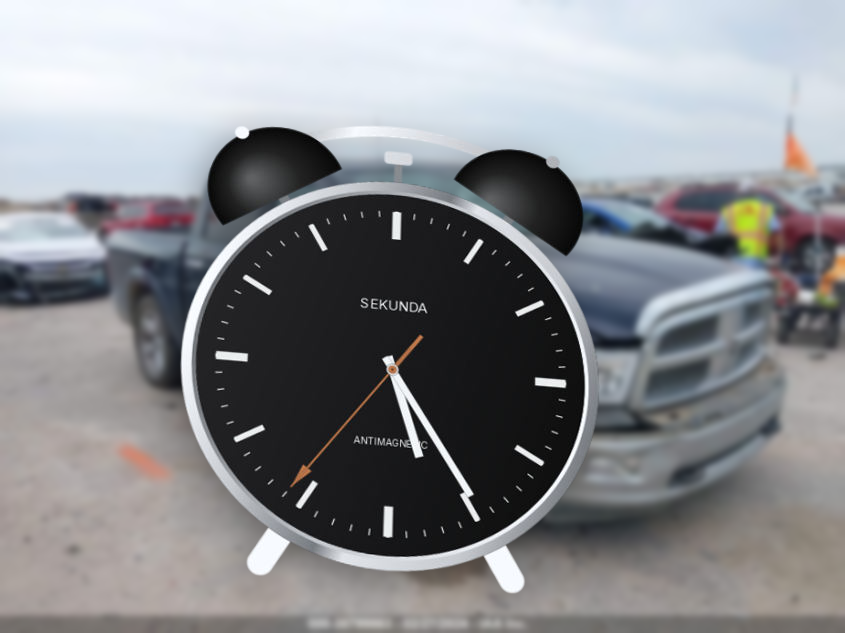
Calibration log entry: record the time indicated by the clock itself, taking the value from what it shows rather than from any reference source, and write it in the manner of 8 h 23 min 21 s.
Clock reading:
5 h 24 min 36 s
